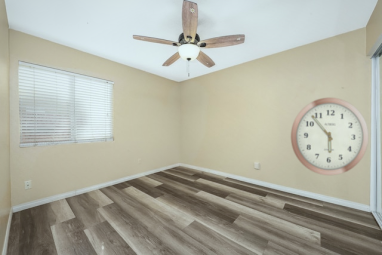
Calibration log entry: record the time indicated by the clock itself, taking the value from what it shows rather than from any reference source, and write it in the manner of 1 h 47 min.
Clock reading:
5 h 53 min
